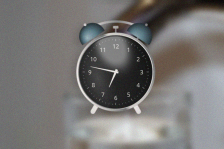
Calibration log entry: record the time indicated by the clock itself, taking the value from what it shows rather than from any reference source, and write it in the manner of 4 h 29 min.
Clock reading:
6 h 47 min
